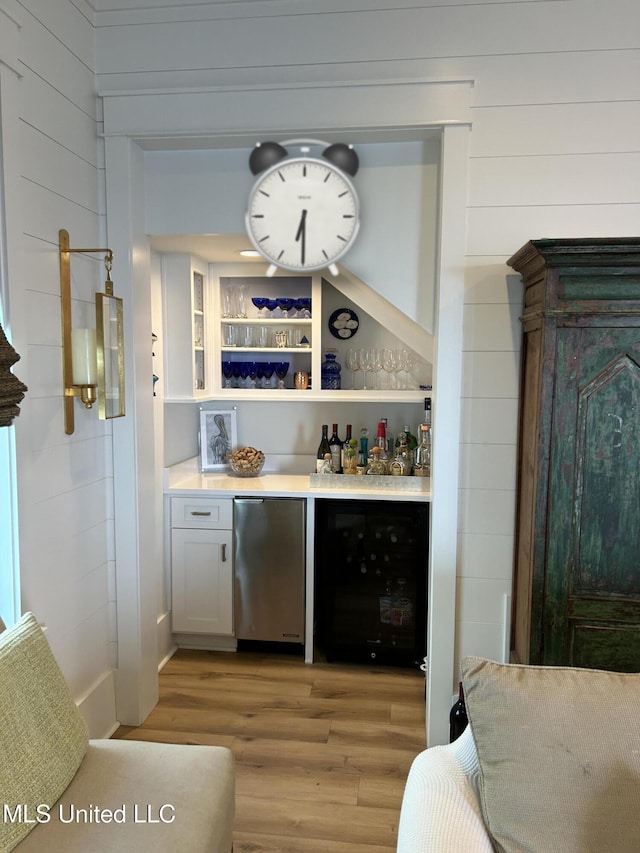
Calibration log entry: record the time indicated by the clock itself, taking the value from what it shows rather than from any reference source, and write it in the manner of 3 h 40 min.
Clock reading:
6 h 30 min
